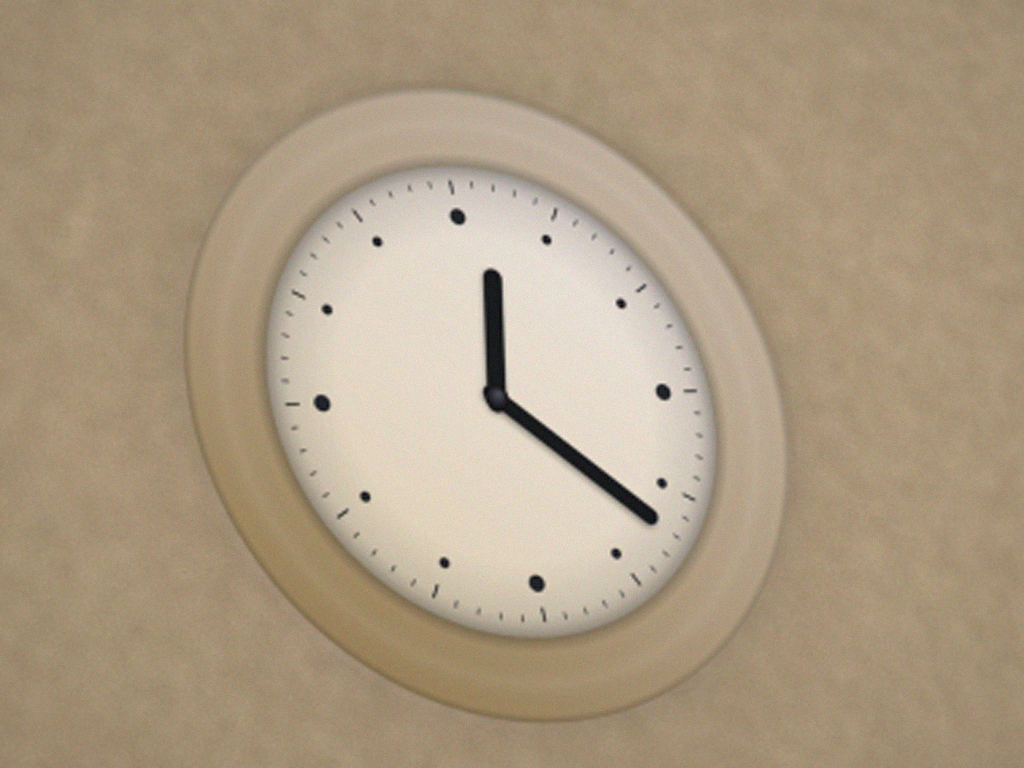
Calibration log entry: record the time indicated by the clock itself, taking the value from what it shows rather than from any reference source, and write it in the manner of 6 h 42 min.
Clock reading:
12 h 22 min
